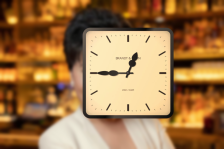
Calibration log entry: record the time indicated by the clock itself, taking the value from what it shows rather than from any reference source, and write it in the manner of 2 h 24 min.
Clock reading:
12 h 45 min
